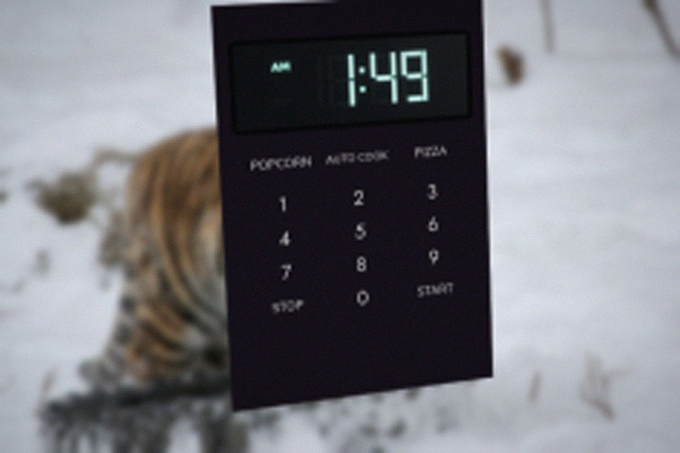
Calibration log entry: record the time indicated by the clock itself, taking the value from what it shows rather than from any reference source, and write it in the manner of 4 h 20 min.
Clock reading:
1 h 49 min
